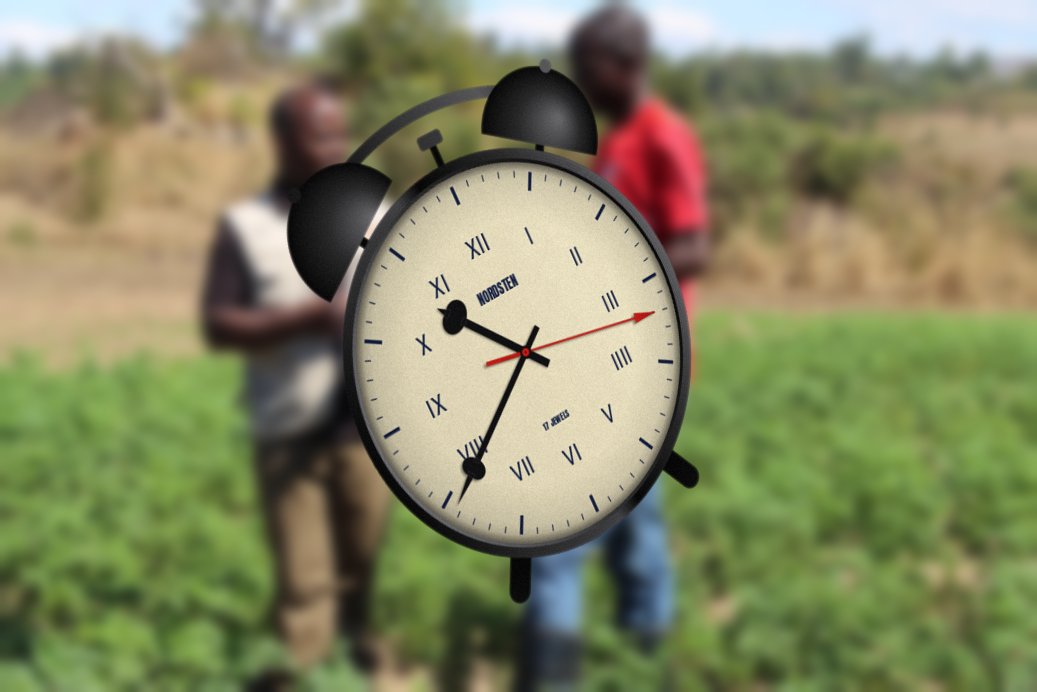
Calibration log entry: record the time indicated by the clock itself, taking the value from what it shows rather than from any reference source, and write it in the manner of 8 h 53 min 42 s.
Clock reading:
10 h 39 min 17 s
